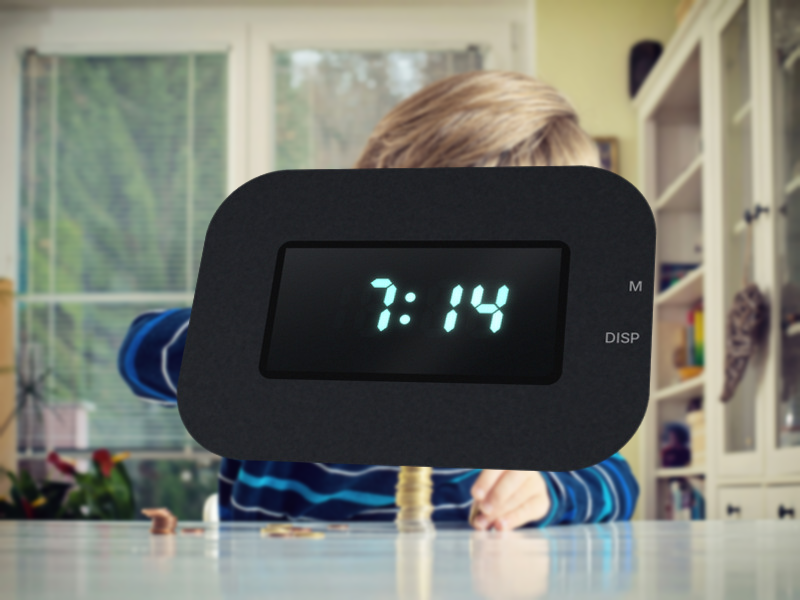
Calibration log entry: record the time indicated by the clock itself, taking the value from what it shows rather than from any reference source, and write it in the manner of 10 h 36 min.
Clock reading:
7 h 14 min
